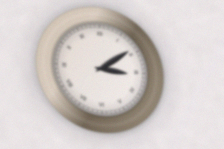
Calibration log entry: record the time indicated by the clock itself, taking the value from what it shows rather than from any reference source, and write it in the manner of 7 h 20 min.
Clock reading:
3 h 09 min
